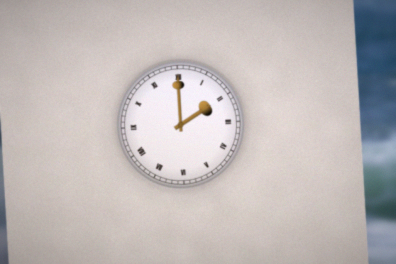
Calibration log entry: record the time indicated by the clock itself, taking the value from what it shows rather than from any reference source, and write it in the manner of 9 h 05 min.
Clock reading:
2 h 00 min
